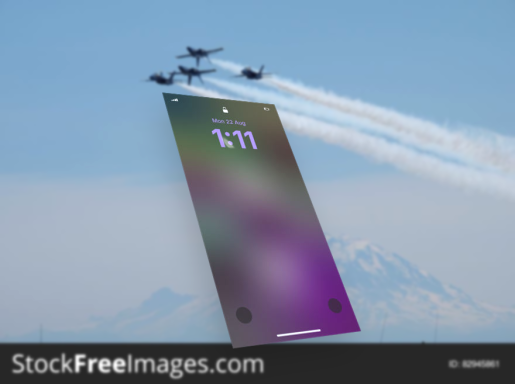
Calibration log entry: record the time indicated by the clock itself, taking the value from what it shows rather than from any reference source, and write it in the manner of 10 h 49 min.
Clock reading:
1 h 11 min
